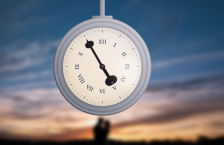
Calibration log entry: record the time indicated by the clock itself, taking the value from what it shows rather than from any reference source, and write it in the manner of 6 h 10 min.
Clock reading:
4 h 55 min
